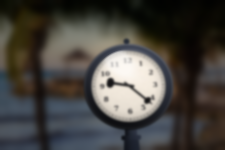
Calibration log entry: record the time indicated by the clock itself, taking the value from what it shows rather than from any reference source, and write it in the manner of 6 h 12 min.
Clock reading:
9 h 22 min
